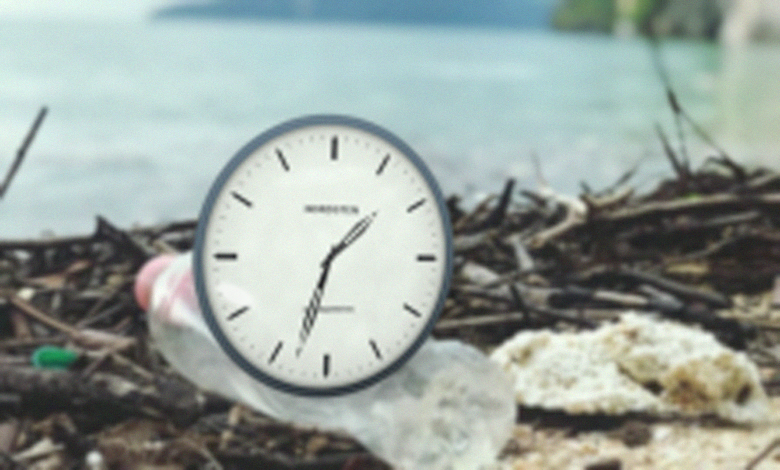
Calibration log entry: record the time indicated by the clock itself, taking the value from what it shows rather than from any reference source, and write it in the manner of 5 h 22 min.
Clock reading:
1 h 33 min
